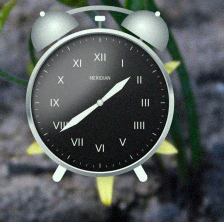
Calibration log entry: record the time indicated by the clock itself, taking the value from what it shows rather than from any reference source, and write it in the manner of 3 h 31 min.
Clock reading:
1 h 39 min
